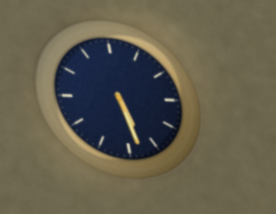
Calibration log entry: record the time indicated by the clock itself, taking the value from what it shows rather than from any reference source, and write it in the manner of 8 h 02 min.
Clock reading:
5 h 28 min
